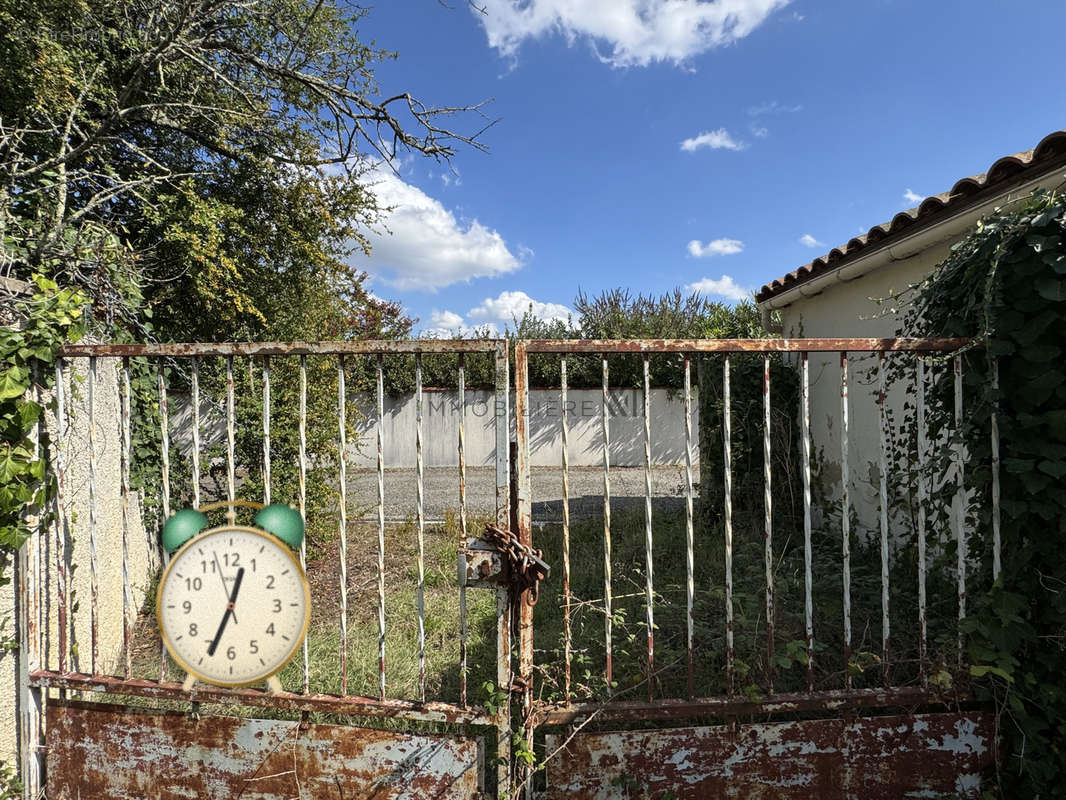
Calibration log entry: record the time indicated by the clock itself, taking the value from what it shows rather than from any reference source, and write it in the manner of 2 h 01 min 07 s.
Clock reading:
12 h 33 min 57 s
